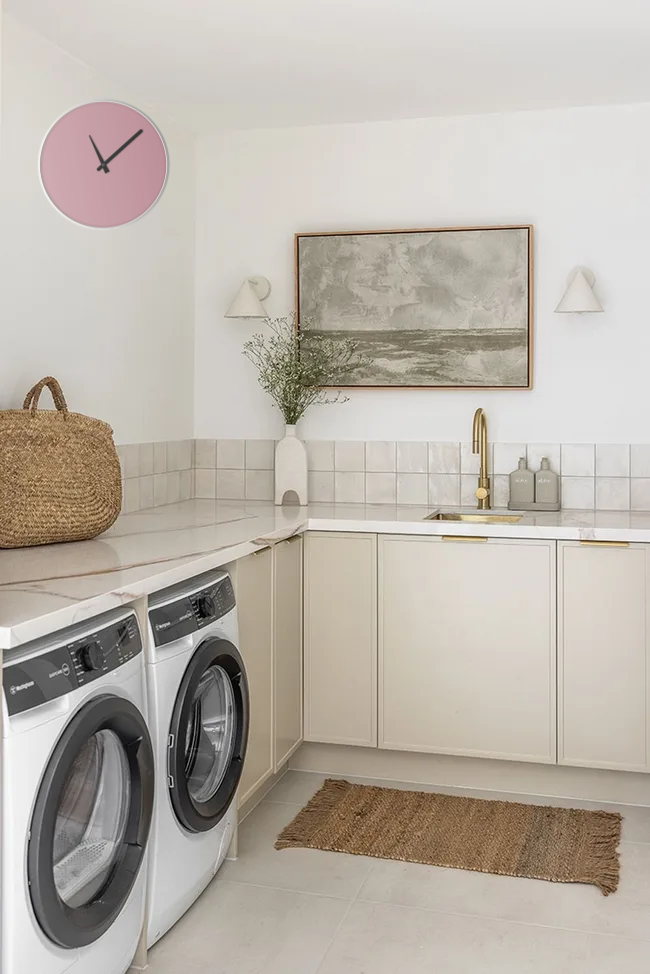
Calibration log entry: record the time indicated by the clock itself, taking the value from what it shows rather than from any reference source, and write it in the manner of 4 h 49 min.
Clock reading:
11 h 08 min
